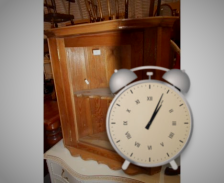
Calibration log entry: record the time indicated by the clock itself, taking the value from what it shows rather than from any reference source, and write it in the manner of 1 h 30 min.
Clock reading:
1 h 04 min
